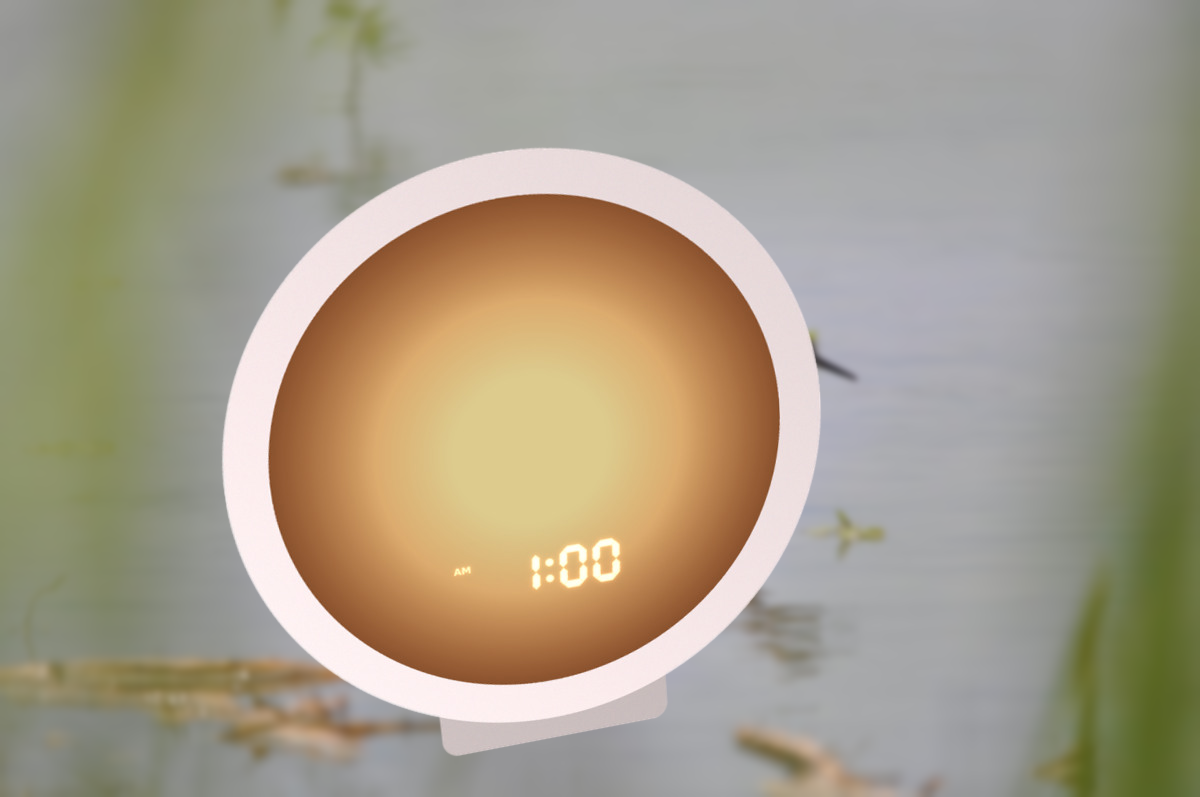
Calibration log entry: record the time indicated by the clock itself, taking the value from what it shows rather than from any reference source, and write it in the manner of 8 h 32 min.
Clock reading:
1 h 00 min
